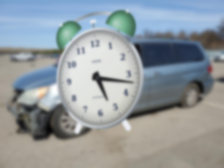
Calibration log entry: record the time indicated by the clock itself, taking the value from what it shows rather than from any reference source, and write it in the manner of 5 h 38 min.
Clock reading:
5 h 17 min
